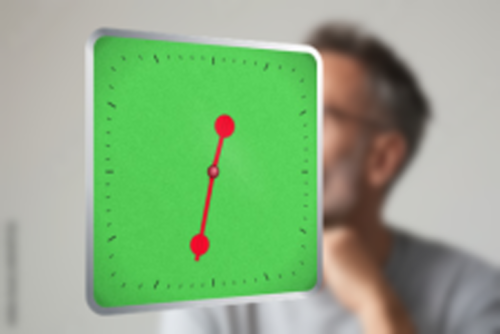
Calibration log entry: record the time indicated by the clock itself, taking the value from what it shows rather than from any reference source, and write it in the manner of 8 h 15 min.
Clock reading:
12 h 32 min
